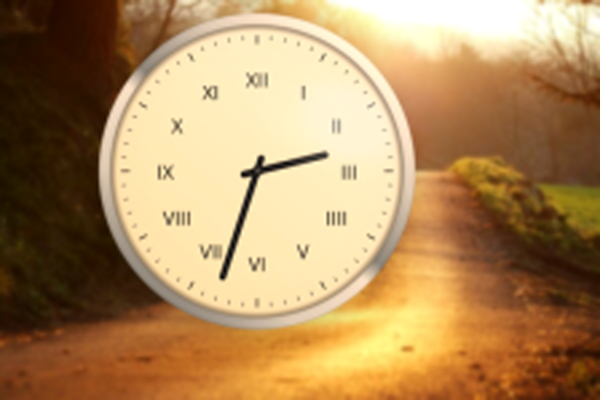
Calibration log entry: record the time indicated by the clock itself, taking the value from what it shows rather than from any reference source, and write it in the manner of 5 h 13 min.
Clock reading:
2 h 33 min
